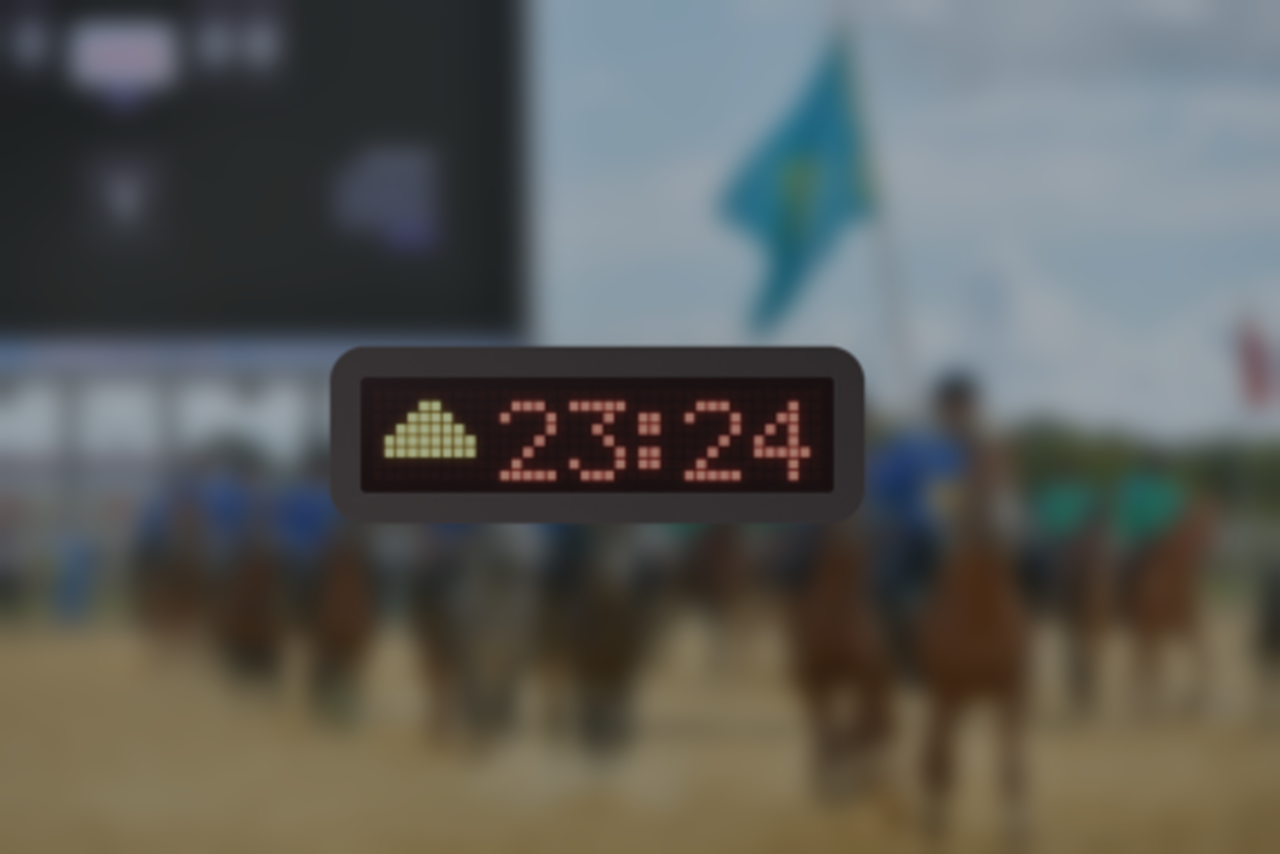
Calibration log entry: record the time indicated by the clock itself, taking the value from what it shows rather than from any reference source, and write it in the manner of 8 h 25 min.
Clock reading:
23 h 24 min
